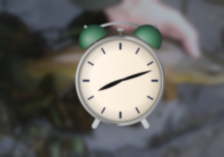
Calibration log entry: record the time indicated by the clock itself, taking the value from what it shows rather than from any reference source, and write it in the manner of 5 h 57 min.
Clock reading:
8 h 12 min
